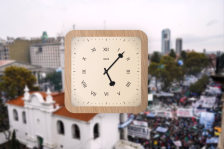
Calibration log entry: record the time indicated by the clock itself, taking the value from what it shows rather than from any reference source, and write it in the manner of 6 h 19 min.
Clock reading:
5 h 07 min
